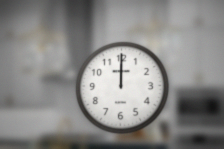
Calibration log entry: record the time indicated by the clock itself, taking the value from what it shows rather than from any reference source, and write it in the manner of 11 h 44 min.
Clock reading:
12 h 00 min
